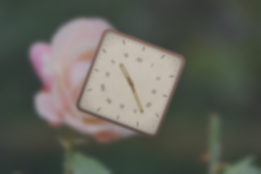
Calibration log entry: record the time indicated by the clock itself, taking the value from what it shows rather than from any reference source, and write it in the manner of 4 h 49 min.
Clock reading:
10 h 23 min
